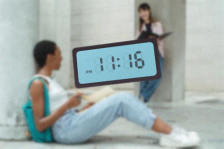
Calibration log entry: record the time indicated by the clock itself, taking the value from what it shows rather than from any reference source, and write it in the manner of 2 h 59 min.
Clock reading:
11 h 16 min
